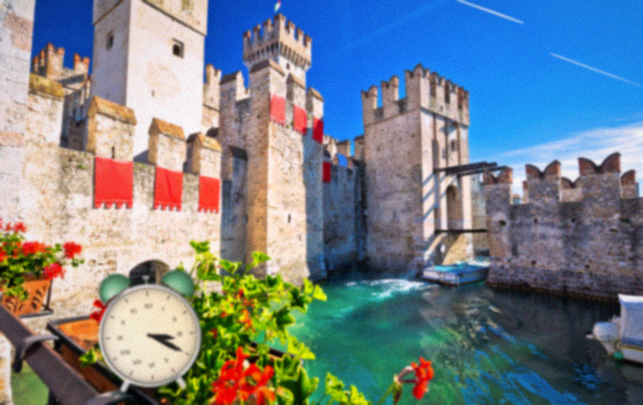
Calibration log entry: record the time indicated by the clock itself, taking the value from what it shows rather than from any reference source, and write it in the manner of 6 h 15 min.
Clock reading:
3 h 20 min
